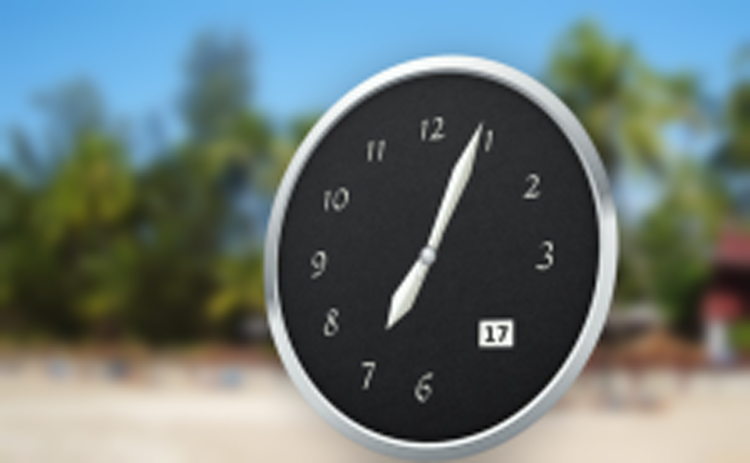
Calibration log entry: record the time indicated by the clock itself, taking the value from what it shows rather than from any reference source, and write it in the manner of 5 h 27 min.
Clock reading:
7 h 04 min
